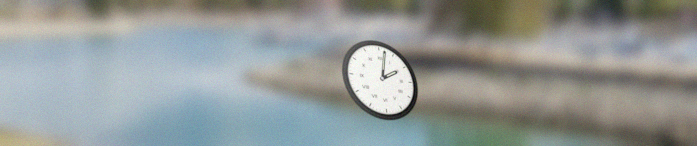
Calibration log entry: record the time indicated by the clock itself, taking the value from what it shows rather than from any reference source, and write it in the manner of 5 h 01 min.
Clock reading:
2 h 02 min
